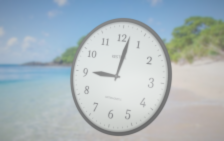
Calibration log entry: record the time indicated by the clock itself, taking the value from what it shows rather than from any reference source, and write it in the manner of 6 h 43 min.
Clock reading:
9 h 02 min
